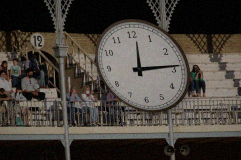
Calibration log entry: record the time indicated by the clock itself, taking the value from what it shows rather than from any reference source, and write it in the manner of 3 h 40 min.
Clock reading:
12 h 14 min
